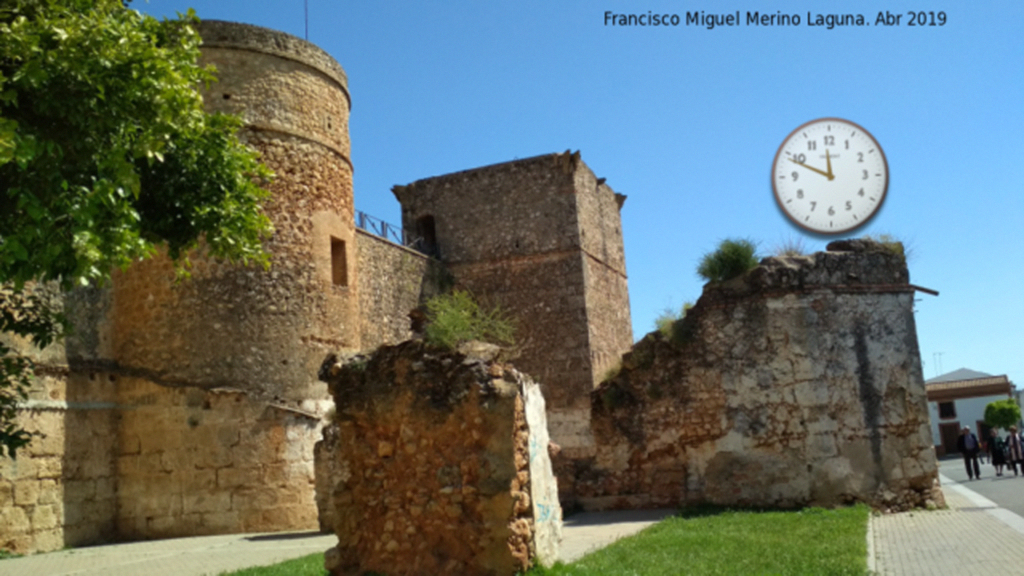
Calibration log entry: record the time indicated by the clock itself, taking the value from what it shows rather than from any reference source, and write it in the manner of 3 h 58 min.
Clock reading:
11 h 49 min
